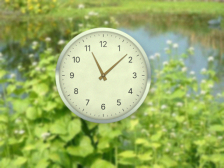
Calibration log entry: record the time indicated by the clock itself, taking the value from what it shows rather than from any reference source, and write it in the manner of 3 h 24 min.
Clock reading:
11 h 08 min
